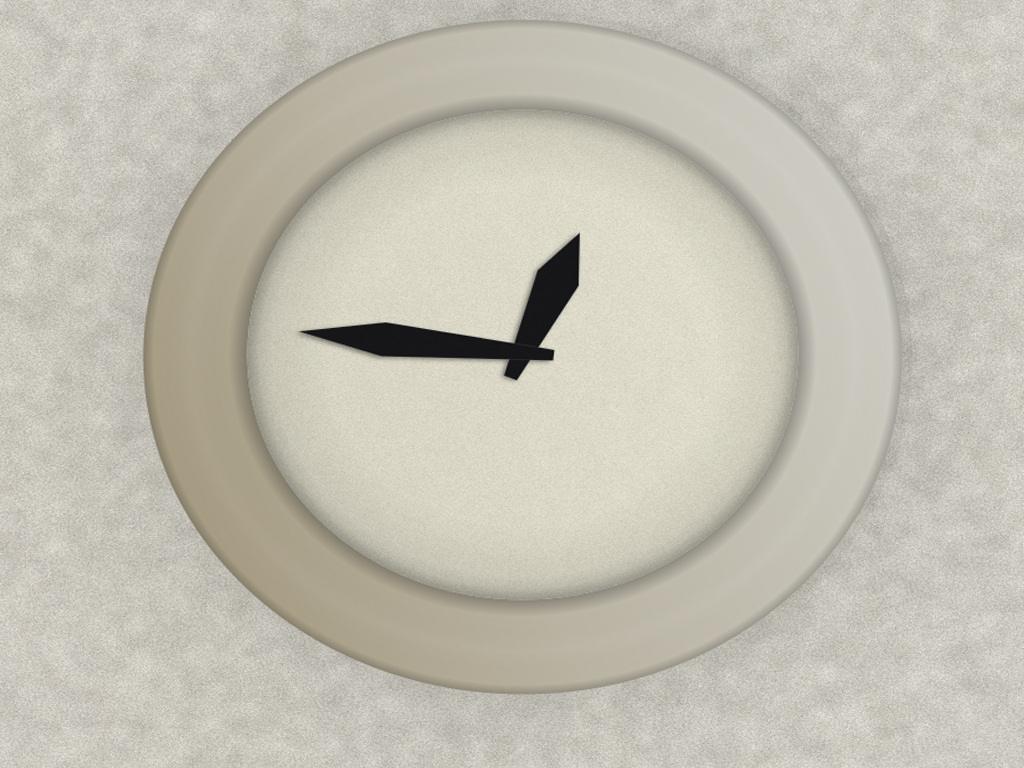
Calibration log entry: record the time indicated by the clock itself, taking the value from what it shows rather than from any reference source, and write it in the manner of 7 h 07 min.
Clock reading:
12 h 46 min
